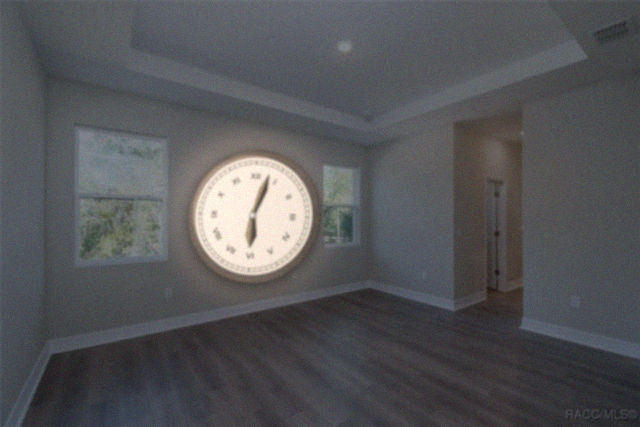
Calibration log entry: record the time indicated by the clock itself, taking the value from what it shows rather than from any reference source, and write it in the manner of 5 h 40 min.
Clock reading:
6 h 03 min
